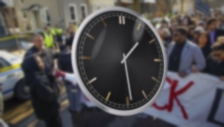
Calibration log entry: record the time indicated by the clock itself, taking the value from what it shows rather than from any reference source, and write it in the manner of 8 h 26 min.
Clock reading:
1 h 29 min
